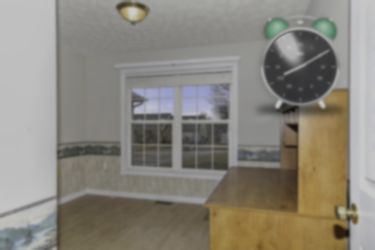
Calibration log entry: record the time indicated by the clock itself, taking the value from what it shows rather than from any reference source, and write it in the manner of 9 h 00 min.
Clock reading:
8 h 10 min
